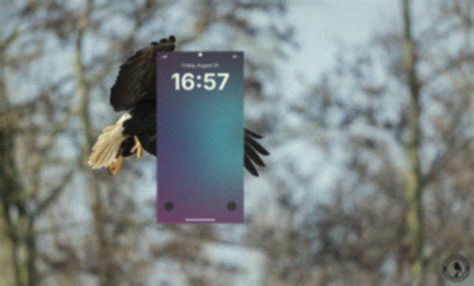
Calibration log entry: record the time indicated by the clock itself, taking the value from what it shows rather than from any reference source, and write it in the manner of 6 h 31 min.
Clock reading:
16 h 57 min
